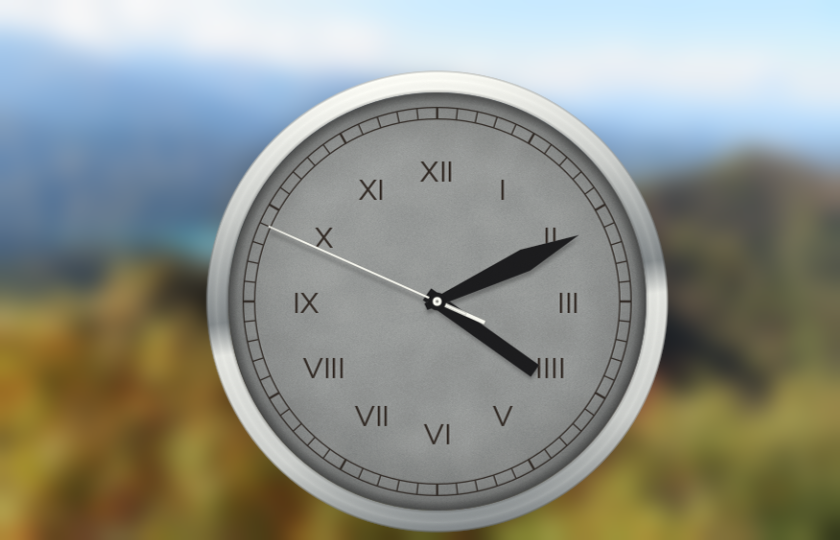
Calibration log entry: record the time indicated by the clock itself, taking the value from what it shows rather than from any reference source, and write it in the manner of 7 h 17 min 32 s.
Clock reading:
4 h 10 min 49 s
